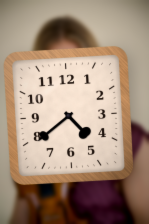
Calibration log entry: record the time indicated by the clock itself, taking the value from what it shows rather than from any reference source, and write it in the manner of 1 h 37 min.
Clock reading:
4 h 39 min
